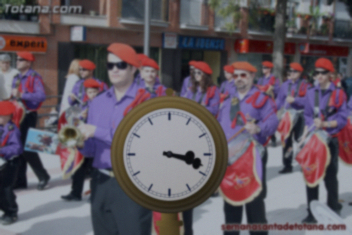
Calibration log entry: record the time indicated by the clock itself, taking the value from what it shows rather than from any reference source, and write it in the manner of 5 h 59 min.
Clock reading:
3 h 18 min
